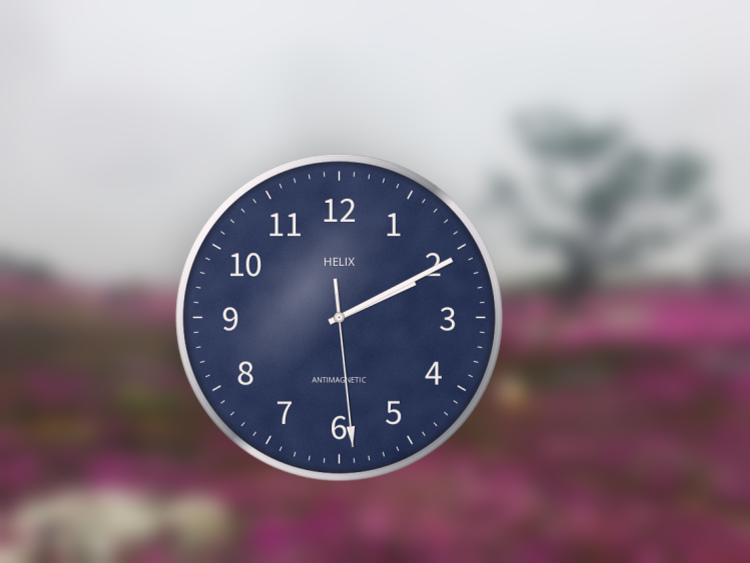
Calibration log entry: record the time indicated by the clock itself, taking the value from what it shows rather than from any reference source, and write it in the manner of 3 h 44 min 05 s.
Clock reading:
2 h 10 min 29 s
